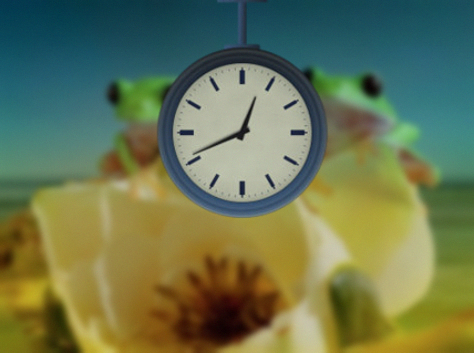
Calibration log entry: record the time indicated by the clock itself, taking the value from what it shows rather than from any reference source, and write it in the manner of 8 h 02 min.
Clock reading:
12 h 41 min
